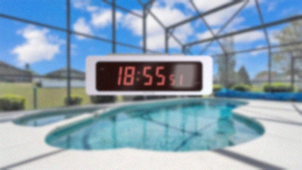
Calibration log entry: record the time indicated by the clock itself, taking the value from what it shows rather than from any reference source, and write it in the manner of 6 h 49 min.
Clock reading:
18 h 55 min
